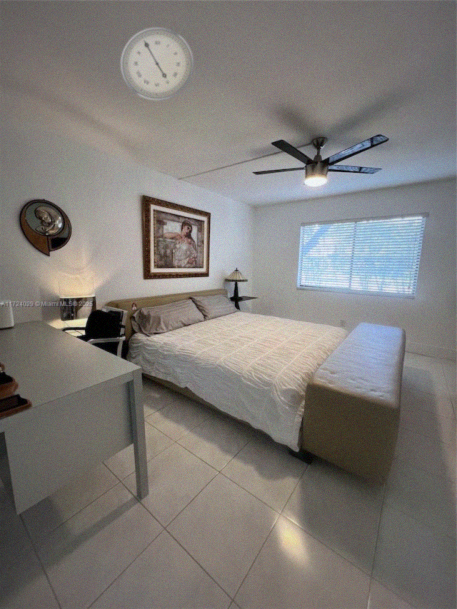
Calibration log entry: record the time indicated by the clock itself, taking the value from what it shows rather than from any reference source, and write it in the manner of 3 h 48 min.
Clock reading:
4 h 55 min
